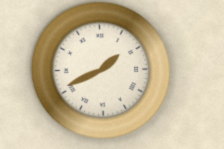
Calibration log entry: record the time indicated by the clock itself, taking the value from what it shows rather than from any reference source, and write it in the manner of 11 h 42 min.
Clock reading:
1 h 41 min
